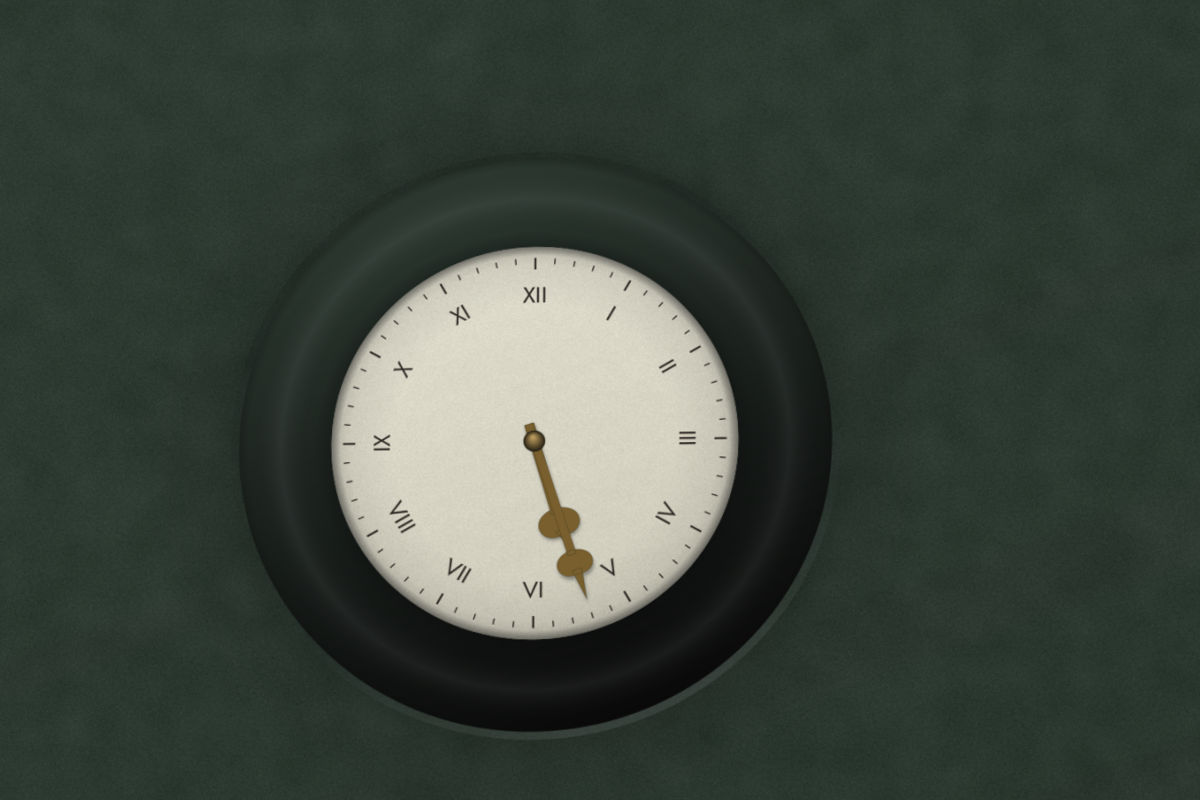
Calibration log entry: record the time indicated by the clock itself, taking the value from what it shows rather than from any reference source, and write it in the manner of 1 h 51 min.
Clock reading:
5 h 27 min
